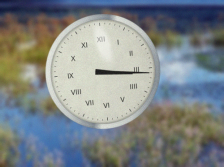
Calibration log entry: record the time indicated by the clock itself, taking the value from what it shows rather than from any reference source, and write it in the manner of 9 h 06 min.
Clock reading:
3 h 16 min
